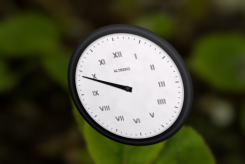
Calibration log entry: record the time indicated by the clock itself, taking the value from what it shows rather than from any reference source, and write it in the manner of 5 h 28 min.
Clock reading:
9 h 49 min
